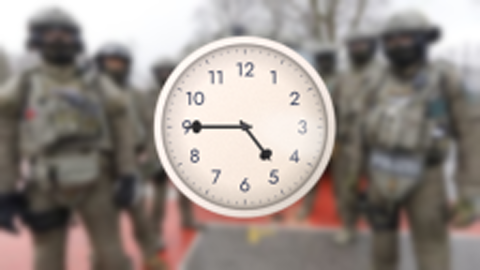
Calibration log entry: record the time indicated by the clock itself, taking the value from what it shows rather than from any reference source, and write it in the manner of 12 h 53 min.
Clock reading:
4 h 45 min
